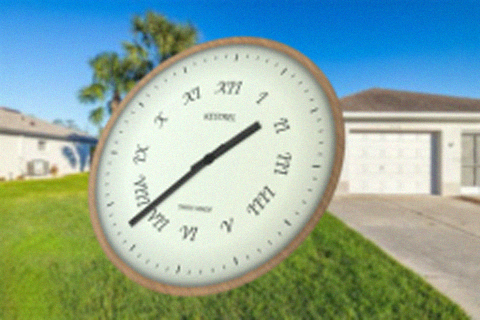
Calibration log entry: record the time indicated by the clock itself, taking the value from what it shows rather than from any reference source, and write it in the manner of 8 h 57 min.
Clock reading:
1 h 37 min
